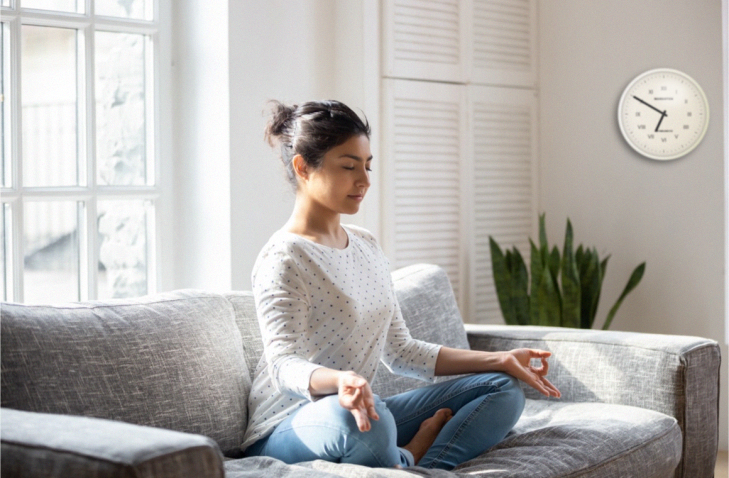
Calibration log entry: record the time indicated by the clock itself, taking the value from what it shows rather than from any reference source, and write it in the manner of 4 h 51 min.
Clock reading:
6 h 50 min
